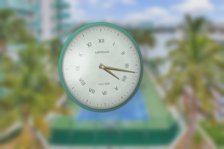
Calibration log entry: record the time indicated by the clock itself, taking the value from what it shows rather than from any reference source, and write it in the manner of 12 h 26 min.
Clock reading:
4 h 17 min
